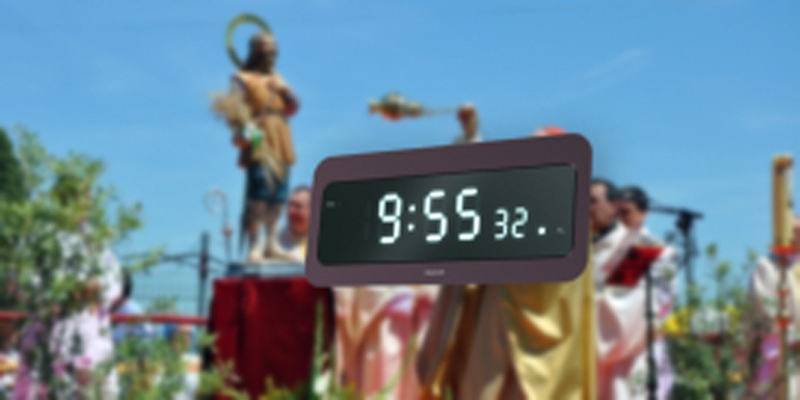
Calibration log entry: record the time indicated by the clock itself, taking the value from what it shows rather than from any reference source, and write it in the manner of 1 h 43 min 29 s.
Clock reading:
9 h 55 min 32 s
